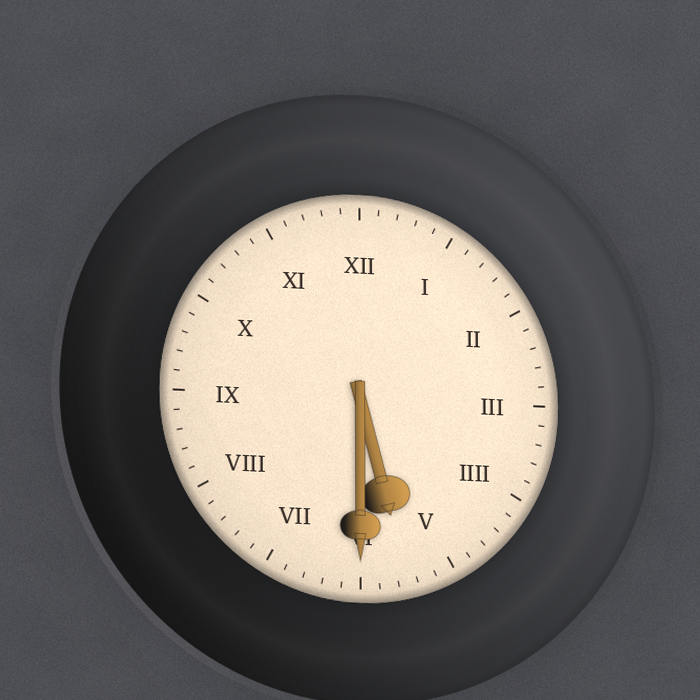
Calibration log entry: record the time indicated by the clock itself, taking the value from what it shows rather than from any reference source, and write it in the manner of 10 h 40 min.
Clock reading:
5 h 30 min
